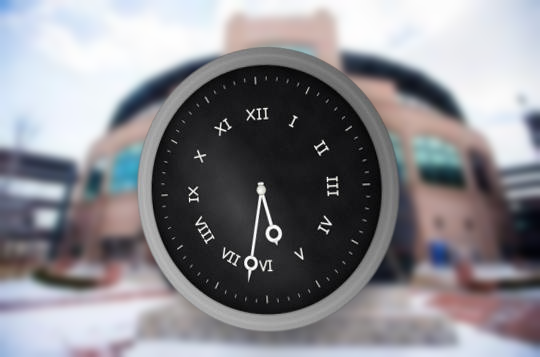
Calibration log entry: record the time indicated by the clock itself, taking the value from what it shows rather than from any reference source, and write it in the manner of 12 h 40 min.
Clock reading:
5 h 32 min
